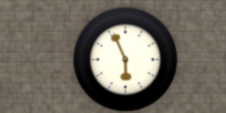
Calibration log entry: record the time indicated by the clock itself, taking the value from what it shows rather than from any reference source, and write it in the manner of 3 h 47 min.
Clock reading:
5 h 56 min
